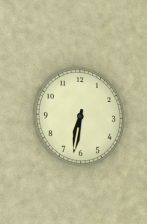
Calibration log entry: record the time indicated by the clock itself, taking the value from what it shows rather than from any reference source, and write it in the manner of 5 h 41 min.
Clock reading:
6 h 32 min
